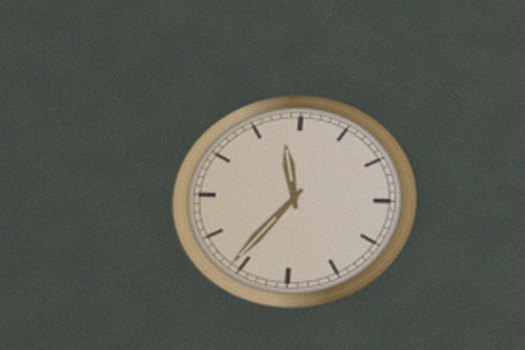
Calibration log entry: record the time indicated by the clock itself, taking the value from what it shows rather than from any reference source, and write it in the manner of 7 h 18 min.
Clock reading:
11 h 36 min
